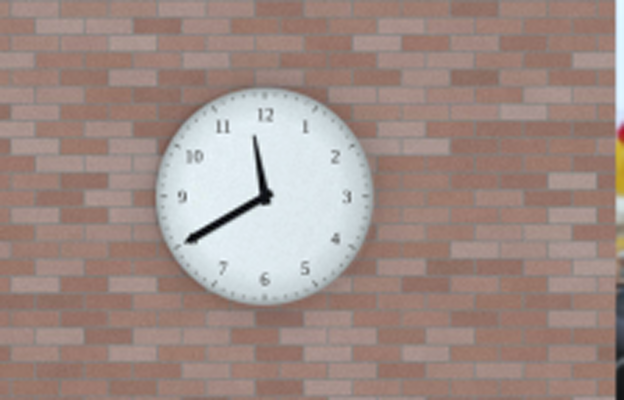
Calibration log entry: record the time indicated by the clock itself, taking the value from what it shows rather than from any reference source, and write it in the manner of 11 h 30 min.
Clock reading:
11 h 40 min
